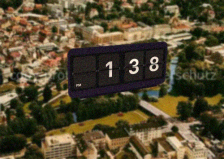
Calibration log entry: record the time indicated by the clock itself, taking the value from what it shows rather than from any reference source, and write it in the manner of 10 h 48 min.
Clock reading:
1 h 38 min
